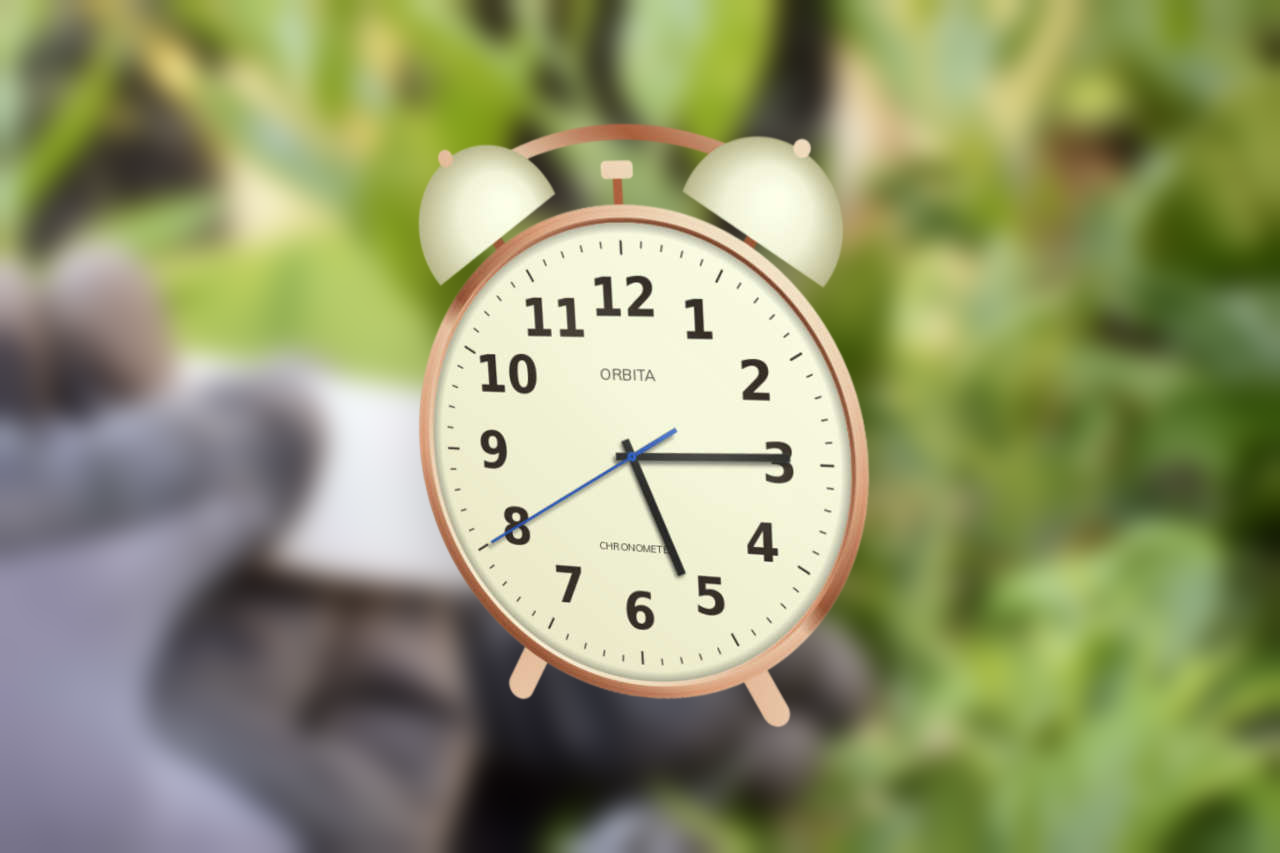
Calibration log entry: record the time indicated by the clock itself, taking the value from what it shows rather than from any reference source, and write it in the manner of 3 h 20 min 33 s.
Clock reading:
5 h 14 min 40 s
